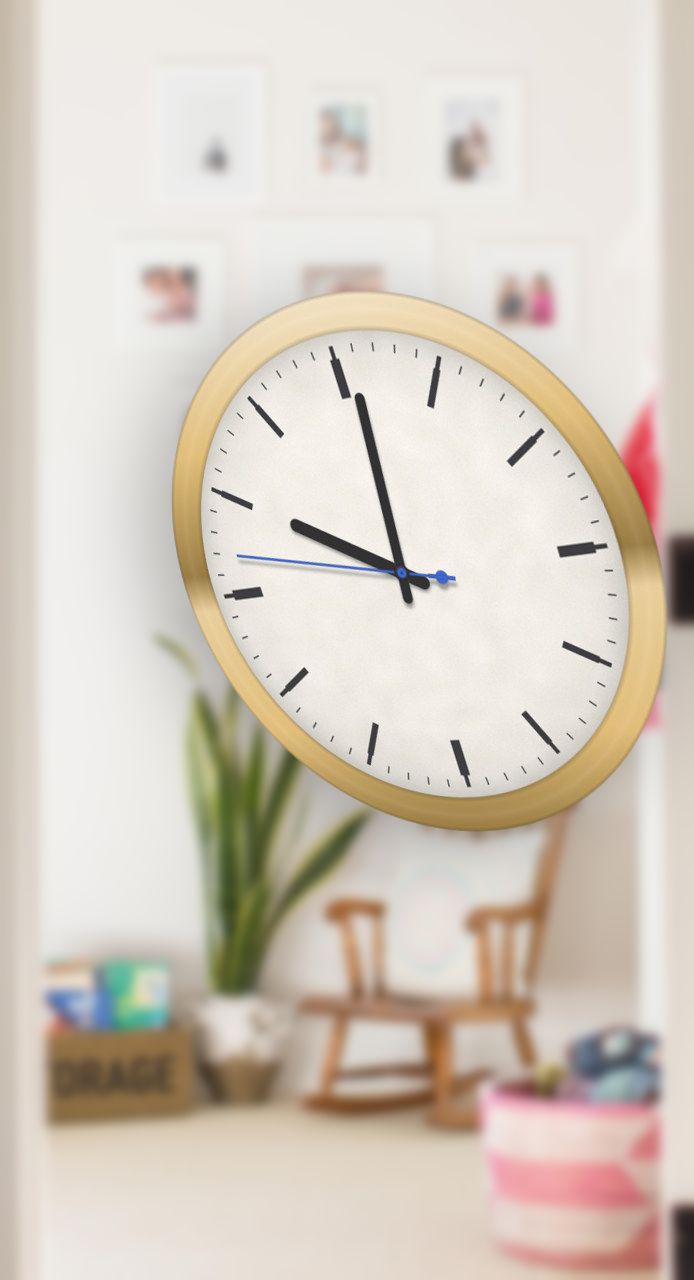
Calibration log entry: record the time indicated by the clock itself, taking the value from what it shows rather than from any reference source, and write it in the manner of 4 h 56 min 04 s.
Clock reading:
10 h 00 min 47 s
